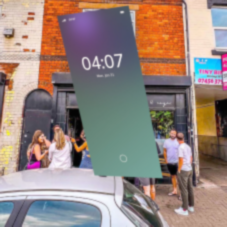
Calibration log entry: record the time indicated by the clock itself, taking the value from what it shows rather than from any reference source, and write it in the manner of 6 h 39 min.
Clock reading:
4 h 07 min
